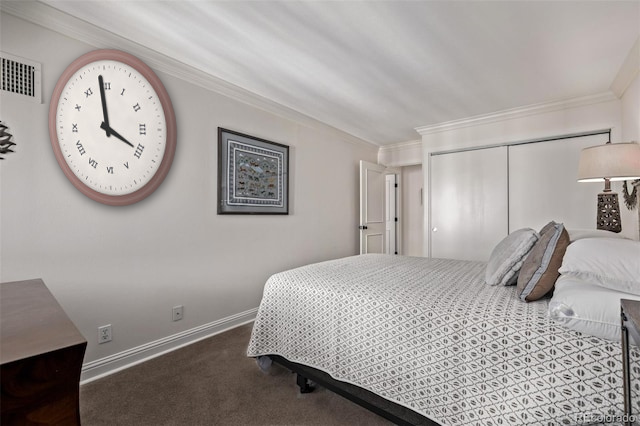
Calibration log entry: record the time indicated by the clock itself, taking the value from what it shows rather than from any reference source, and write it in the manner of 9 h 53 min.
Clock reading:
3 h 59 min
